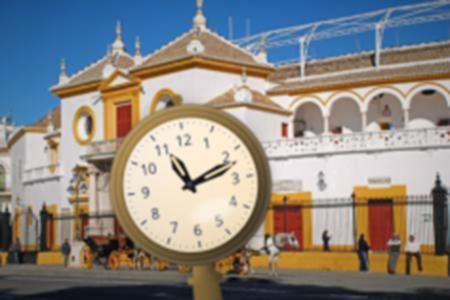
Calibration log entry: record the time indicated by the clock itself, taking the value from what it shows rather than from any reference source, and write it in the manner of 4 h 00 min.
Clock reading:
11 h 12 min
